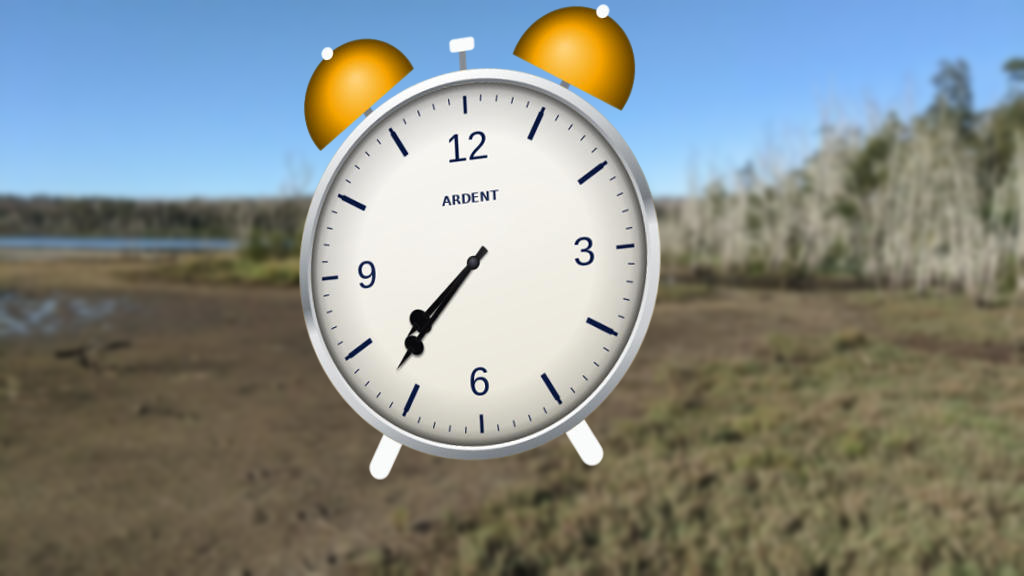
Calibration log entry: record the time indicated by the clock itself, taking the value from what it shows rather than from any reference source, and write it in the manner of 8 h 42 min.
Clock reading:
7 h 37 min
